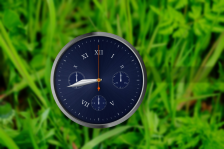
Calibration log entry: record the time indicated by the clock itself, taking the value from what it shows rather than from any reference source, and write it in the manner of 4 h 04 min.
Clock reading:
8 h 43 min
